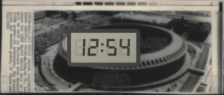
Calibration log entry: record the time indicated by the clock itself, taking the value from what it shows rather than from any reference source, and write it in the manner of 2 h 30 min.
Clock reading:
12 h 54 min
